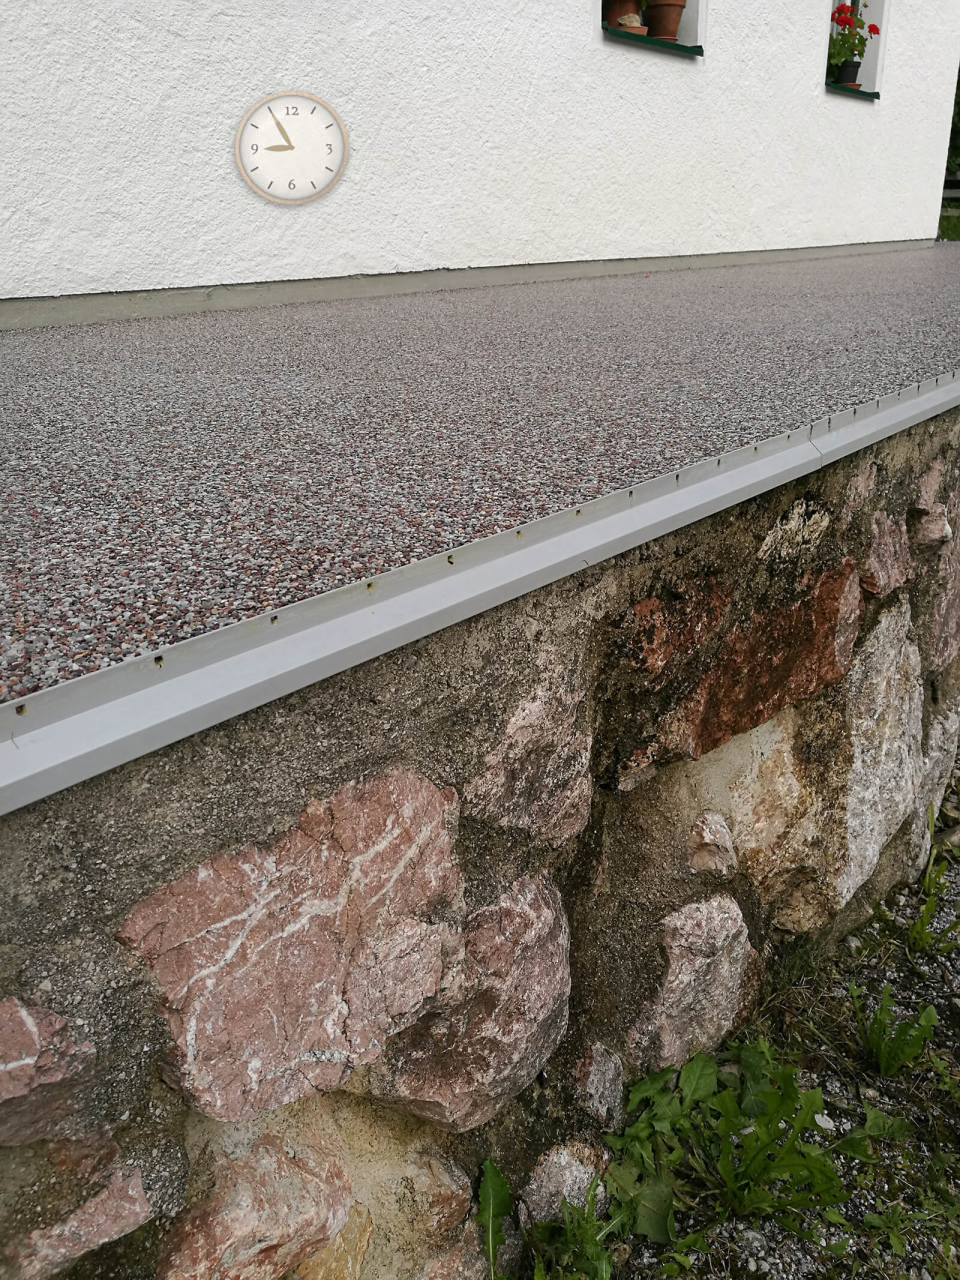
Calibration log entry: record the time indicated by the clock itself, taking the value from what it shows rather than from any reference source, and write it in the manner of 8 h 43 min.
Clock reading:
8 h 55 min
